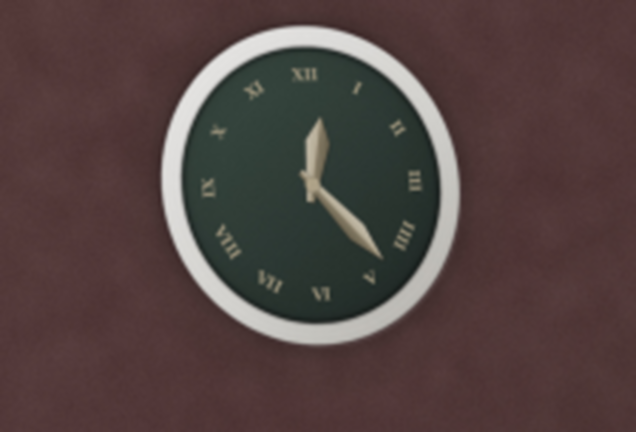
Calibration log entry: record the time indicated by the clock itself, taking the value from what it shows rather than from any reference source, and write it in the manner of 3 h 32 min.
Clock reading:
12 h 23 min
